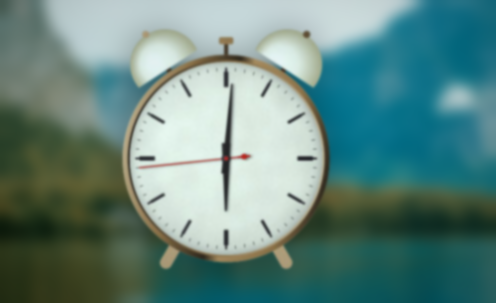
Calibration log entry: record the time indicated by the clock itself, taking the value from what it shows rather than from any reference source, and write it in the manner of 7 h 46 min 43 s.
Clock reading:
6 h 00 min 44 s
